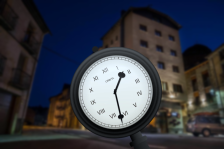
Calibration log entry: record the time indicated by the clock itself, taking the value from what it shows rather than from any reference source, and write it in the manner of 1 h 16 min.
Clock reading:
1 h 32 min
